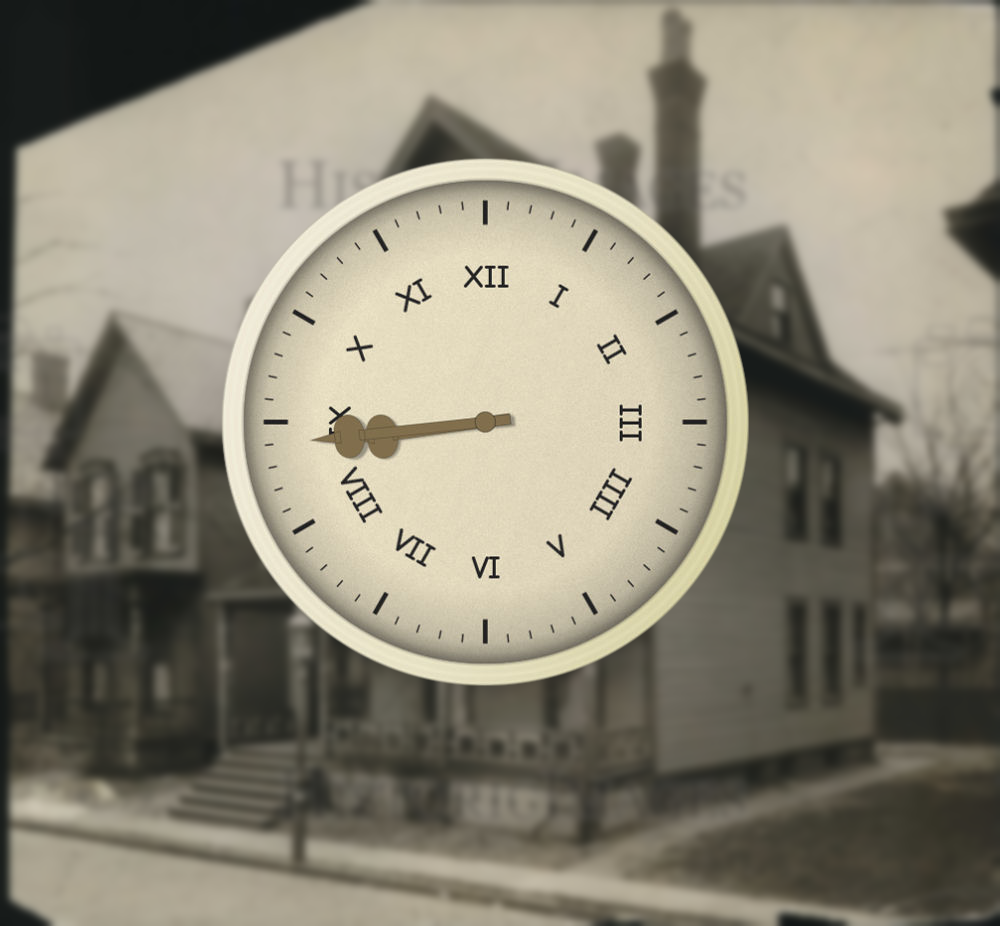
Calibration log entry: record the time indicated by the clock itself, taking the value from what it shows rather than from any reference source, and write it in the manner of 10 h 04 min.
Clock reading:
8 h 44 min
